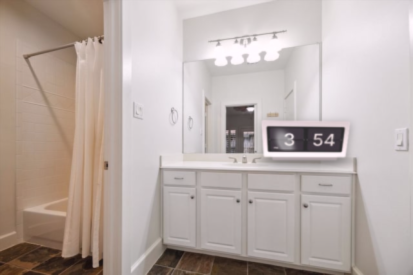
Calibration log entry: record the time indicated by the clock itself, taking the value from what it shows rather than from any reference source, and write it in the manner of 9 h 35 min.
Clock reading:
3 h 54 min
